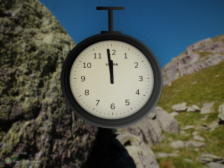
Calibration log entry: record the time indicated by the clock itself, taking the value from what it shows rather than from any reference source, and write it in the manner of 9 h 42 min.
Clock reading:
11 h 59 min
